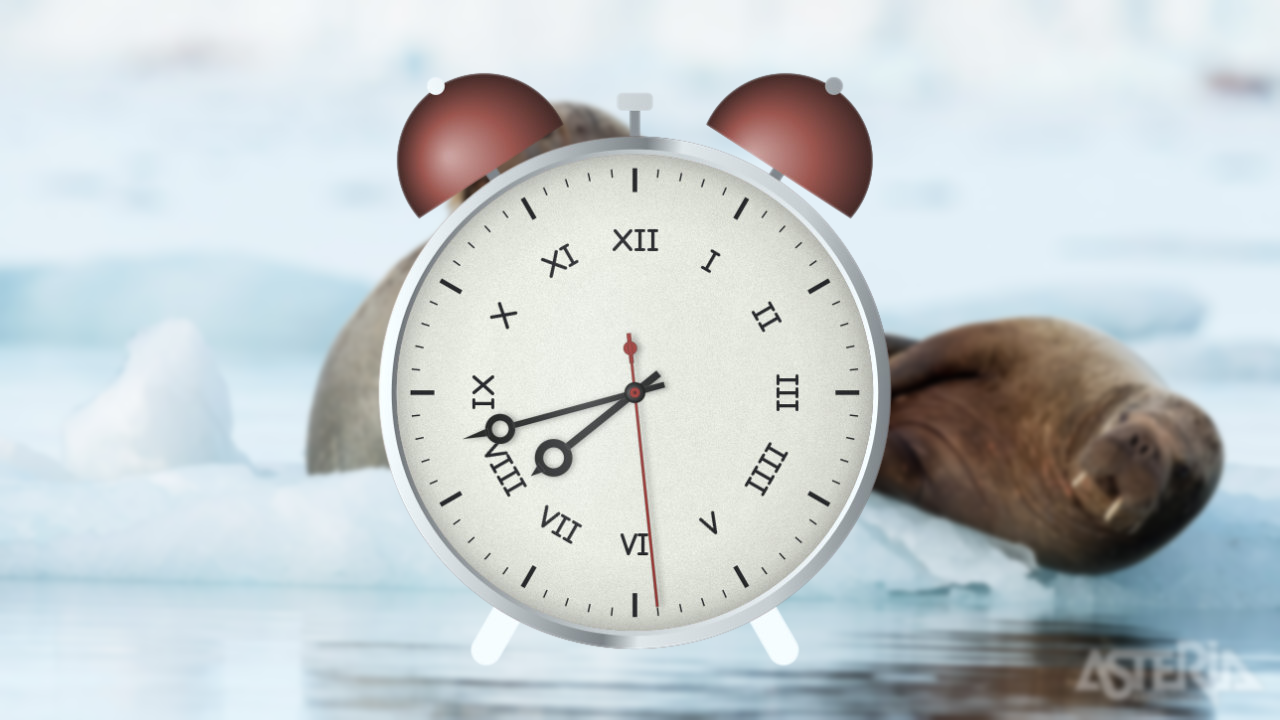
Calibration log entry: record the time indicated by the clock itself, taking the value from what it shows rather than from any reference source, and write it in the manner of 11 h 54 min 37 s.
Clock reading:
7 h 42 min 29 s
